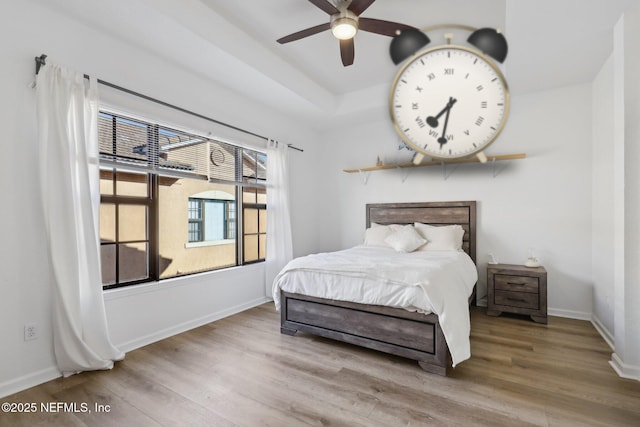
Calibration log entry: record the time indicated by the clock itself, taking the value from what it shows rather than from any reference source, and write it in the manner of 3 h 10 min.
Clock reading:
7 h 32 min
